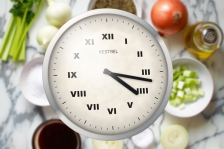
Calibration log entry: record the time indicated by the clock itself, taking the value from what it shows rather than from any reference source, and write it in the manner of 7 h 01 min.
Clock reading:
4 h 17 min
